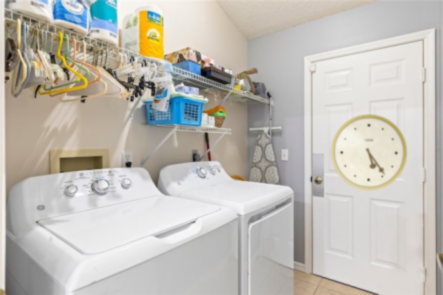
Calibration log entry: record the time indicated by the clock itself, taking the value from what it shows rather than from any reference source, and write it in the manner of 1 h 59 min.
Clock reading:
5 h 24 min
